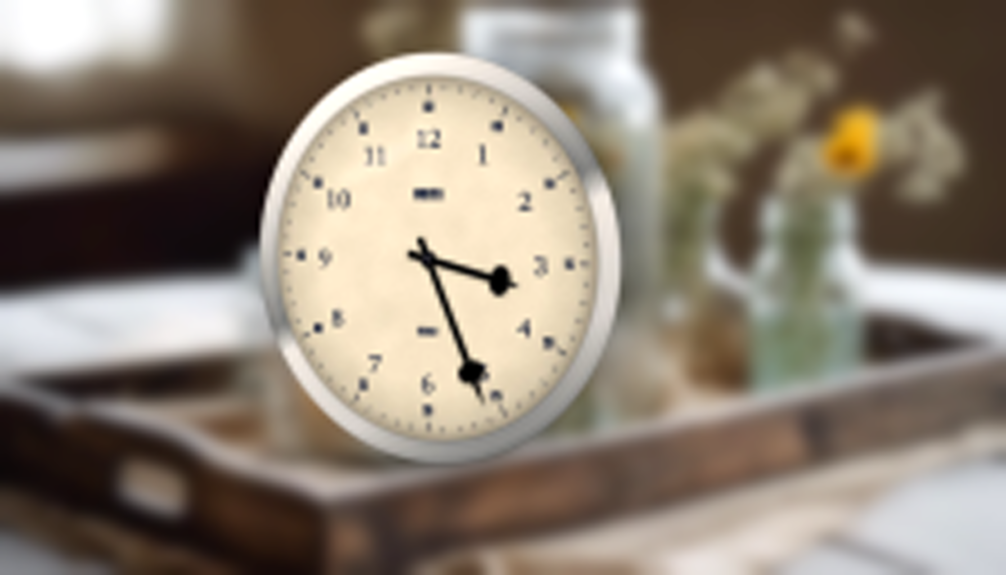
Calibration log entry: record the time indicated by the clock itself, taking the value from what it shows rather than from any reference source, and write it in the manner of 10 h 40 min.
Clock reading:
3 h 26 min
